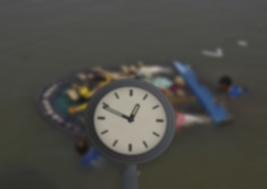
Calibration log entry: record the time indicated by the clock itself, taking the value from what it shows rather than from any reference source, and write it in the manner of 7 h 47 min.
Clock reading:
12 h 49 min
